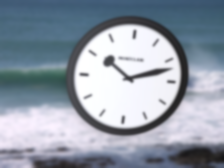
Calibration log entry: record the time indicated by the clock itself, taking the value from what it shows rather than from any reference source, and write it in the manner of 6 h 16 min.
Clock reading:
10 h 12 min
